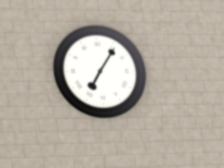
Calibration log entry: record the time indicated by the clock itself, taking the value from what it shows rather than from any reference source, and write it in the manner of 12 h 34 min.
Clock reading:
7 h 06 min
